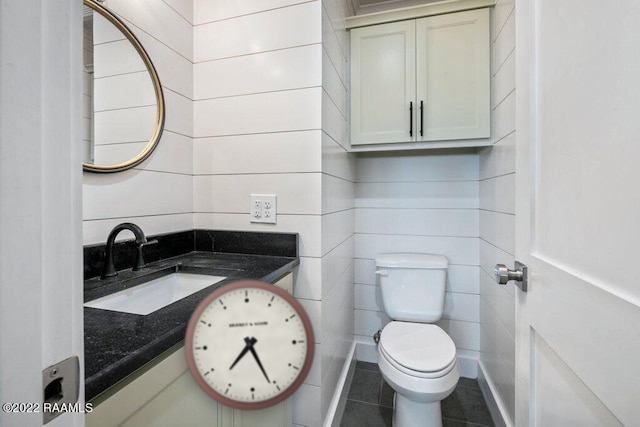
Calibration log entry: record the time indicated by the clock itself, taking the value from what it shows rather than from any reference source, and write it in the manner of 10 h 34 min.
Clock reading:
7 h 26 min
